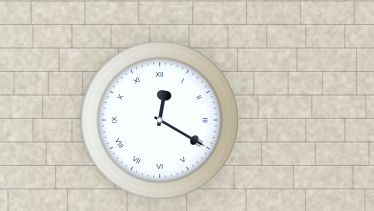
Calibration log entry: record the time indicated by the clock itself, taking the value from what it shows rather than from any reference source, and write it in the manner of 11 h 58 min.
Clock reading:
12 h 20 min
